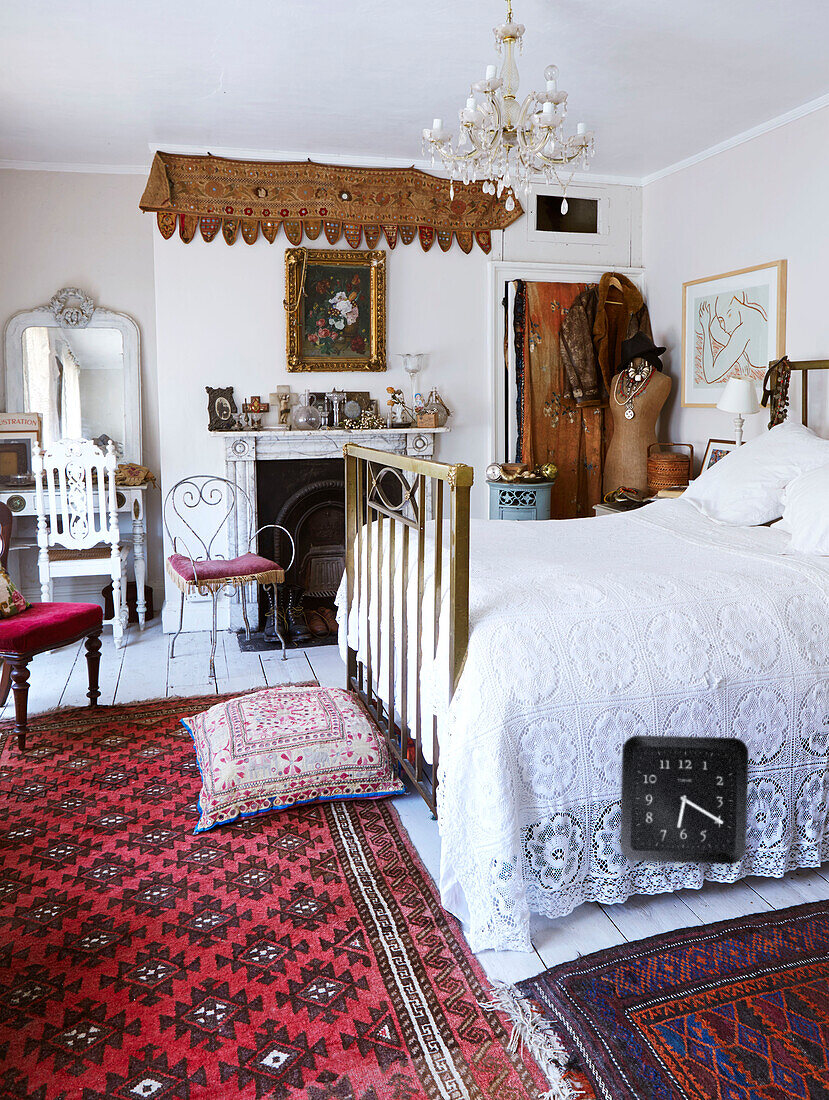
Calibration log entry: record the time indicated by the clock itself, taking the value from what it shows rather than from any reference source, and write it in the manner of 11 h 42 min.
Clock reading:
6 h 20 min
